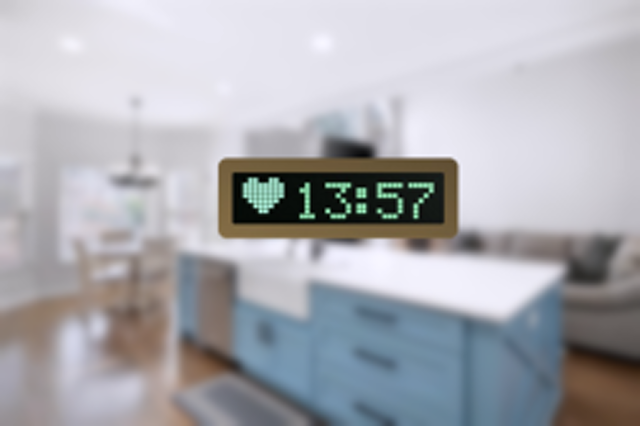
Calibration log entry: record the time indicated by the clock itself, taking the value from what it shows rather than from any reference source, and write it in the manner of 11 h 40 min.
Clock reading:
13 h 57 min
